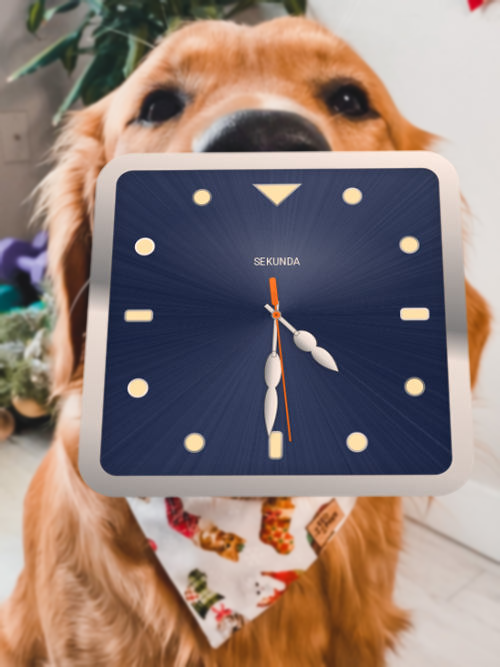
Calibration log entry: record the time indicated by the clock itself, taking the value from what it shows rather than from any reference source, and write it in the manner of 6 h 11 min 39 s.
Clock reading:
4 h 30 min 29 s
